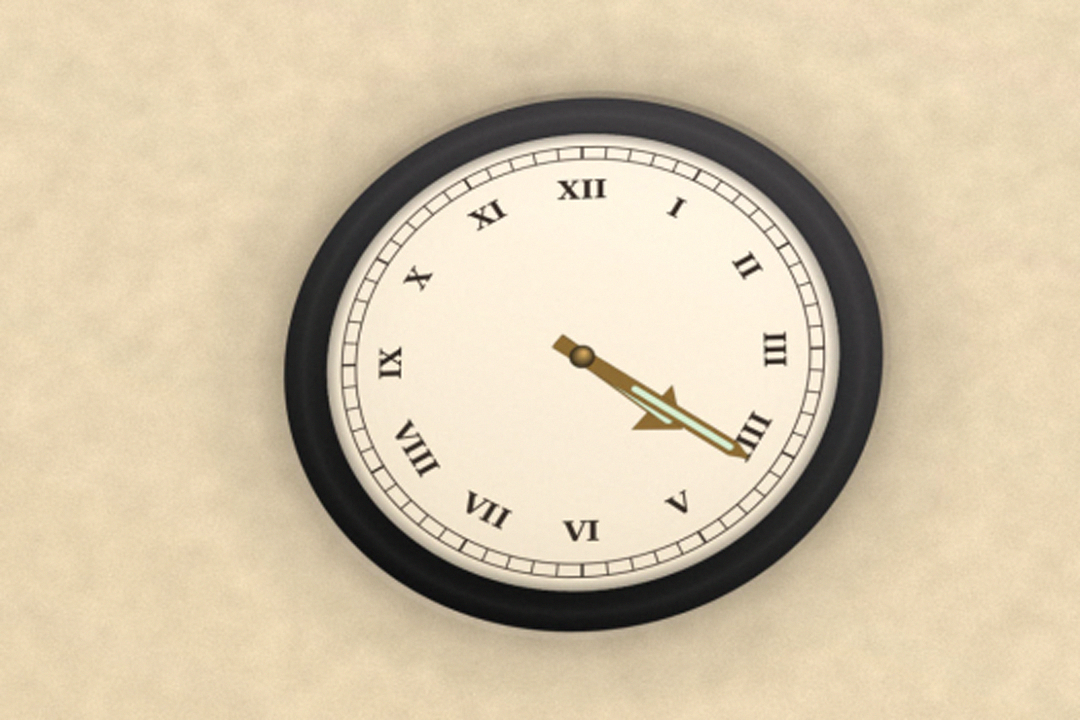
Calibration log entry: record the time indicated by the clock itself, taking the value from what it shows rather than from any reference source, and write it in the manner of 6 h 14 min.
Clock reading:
4 h 21 min
